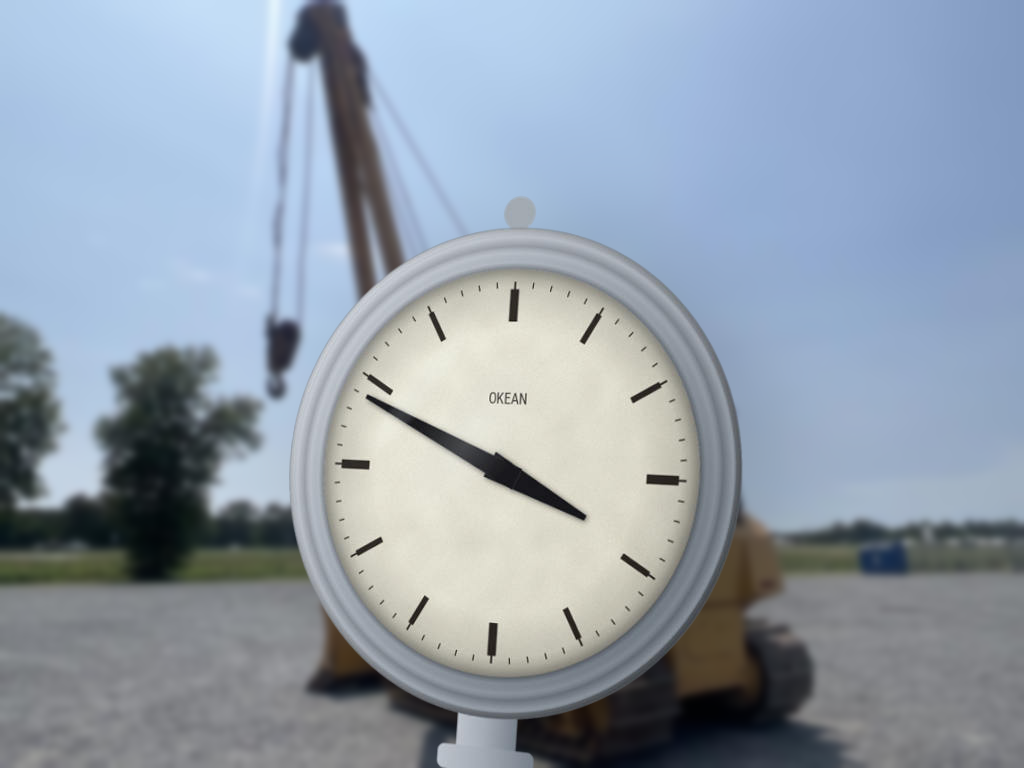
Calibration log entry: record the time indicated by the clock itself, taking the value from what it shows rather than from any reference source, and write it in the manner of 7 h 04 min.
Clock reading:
3 h 49 min
